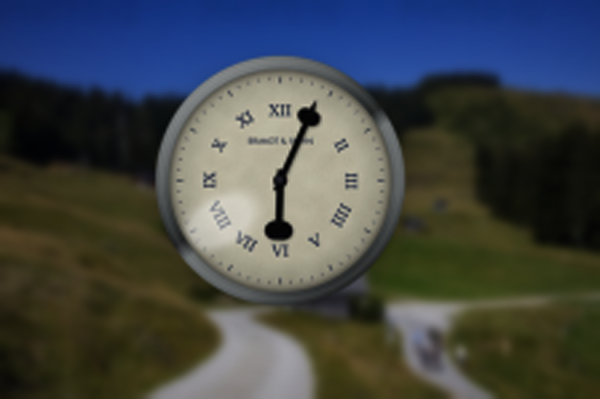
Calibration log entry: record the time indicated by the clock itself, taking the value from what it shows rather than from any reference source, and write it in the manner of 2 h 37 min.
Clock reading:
6 h 04 min
